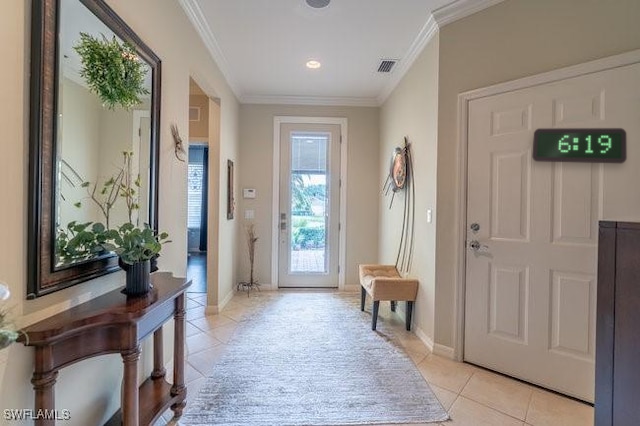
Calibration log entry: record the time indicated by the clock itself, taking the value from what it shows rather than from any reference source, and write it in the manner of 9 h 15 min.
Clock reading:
6 h 19 min
